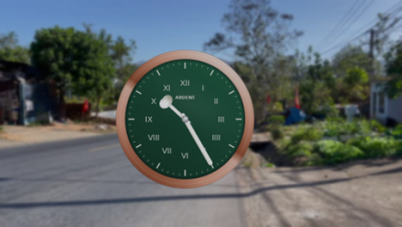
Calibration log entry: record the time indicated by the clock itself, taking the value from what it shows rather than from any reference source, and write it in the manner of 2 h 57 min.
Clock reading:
10 h 25 min
